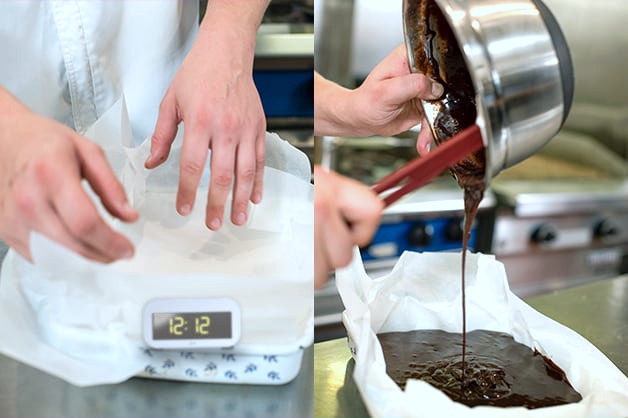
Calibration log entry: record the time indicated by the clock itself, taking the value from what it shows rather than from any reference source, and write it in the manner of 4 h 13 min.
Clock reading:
12 h 12 min
